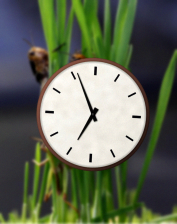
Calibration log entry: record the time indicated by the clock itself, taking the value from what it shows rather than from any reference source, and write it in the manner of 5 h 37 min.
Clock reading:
6 h 56 min
